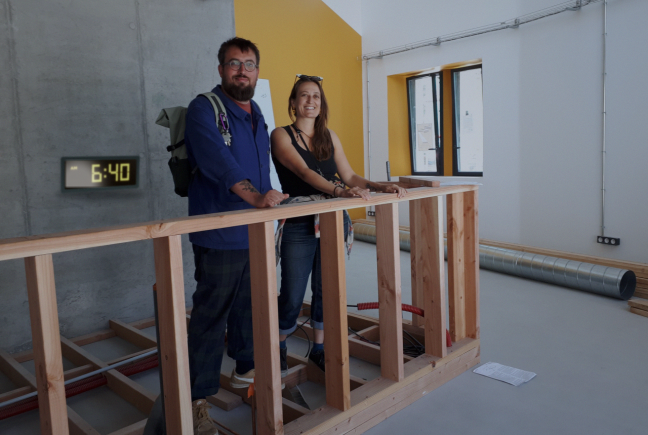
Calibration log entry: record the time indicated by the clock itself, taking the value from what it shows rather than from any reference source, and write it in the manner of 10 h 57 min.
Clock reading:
6 h 40 min
